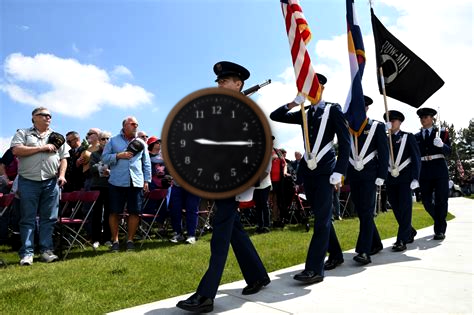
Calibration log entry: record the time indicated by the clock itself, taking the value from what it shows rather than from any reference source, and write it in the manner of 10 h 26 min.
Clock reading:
9 h 15 min
